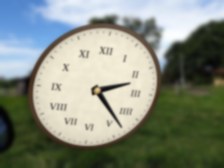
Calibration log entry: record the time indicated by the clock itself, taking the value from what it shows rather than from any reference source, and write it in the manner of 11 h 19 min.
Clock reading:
2 h 23 min
